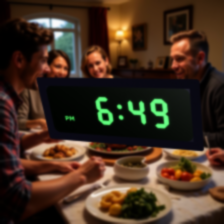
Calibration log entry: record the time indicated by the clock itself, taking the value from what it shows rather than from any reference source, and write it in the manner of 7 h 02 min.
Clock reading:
6 h 49 min
